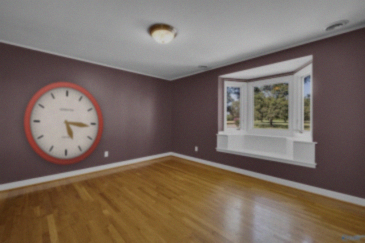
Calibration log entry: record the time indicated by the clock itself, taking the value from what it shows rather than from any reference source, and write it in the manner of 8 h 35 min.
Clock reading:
5 h 16 min
